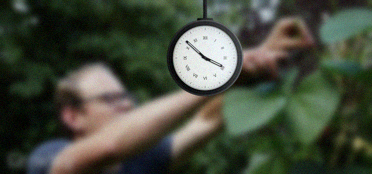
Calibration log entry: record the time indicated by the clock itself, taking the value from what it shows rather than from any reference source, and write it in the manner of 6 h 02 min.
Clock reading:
3 h 52 min
